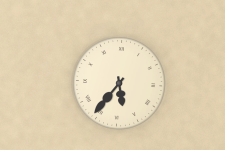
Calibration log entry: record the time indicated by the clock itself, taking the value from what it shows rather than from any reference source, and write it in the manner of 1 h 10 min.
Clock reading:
5 h 36 min
